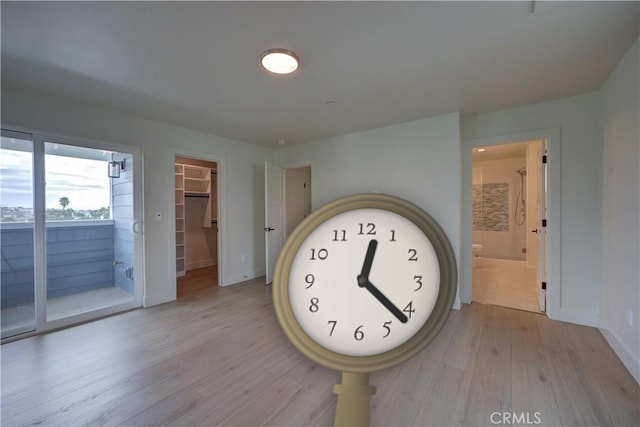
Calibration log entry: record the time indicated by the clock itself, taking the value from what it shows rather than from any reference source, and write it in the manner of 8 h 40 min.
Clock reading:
12 h 22 min
